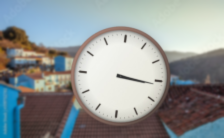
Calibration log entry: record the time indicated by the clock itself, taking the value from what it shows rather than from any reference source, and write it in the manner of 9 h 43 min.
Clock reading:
3 h 16 min
